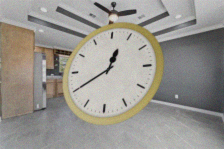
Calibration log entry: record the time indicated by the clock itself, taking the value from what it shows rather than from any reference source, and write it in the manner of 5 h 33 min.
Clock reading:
12 h 40 min
